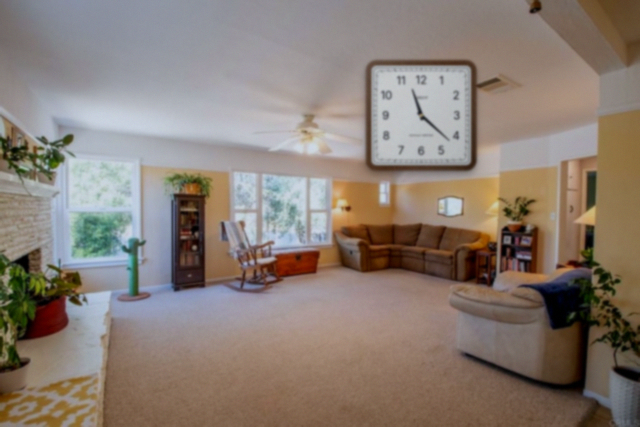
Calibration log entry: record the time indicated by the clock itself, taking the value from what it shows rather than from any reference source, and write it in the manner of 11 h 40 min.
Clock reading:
11 h 22 min
